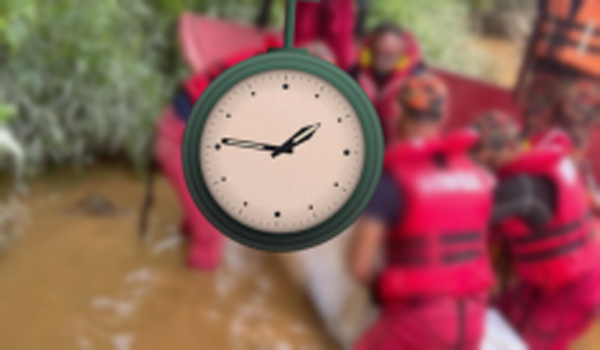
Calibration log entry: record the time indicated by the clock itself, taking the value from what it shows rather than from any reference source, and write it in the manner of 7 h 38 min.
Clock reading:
1 h 46 min
